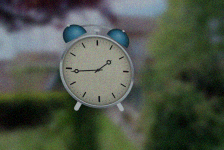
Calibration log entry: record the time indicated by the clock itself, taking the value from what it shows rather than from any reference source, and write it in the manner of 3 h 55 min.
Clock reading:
1 h 44 min
